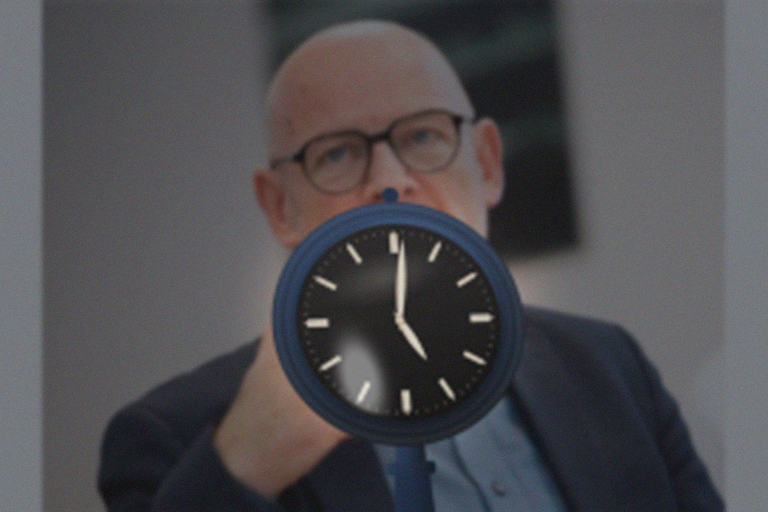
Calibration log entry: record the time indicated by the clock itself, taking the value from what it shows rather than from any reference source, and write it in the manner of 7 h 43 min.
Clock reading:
5 h 01 min
